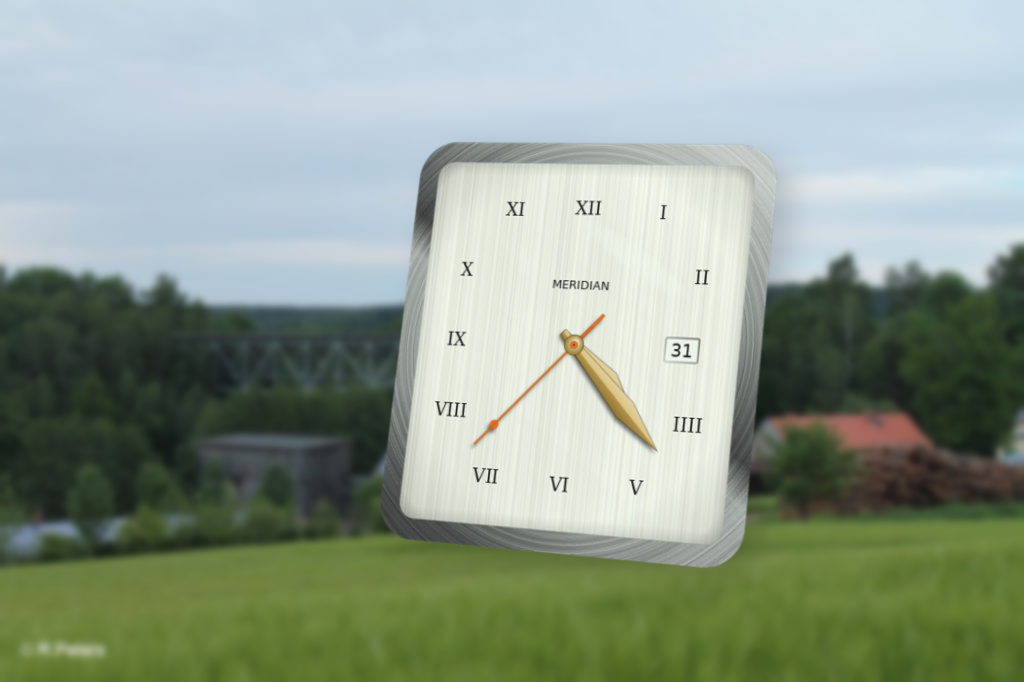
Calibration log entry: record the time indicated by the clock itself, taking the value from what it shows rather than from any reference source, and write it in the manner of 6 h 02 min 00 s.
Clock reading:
4 h 22 min 37 s
